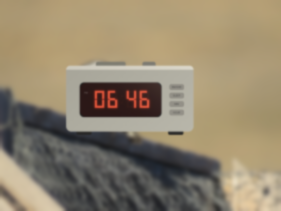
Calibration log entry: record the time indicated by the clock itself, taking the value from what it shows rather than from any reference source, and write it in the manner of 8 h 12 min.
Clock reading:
6 h 46 min
